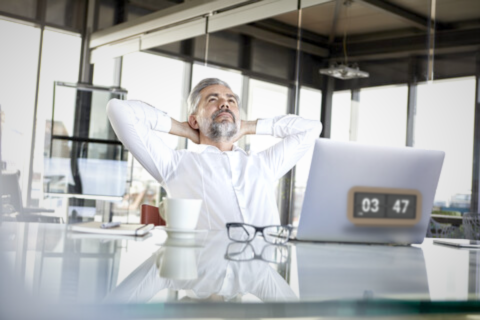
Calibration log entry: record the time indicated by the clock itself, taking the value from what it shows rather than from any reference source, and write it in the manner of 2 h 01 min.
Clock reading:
3 h 47 min
